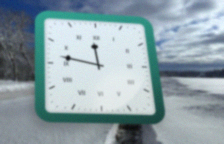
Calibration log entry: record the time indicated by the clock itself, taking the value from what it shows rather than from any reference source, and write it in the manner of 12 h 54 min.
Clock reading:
11 h 47 min
